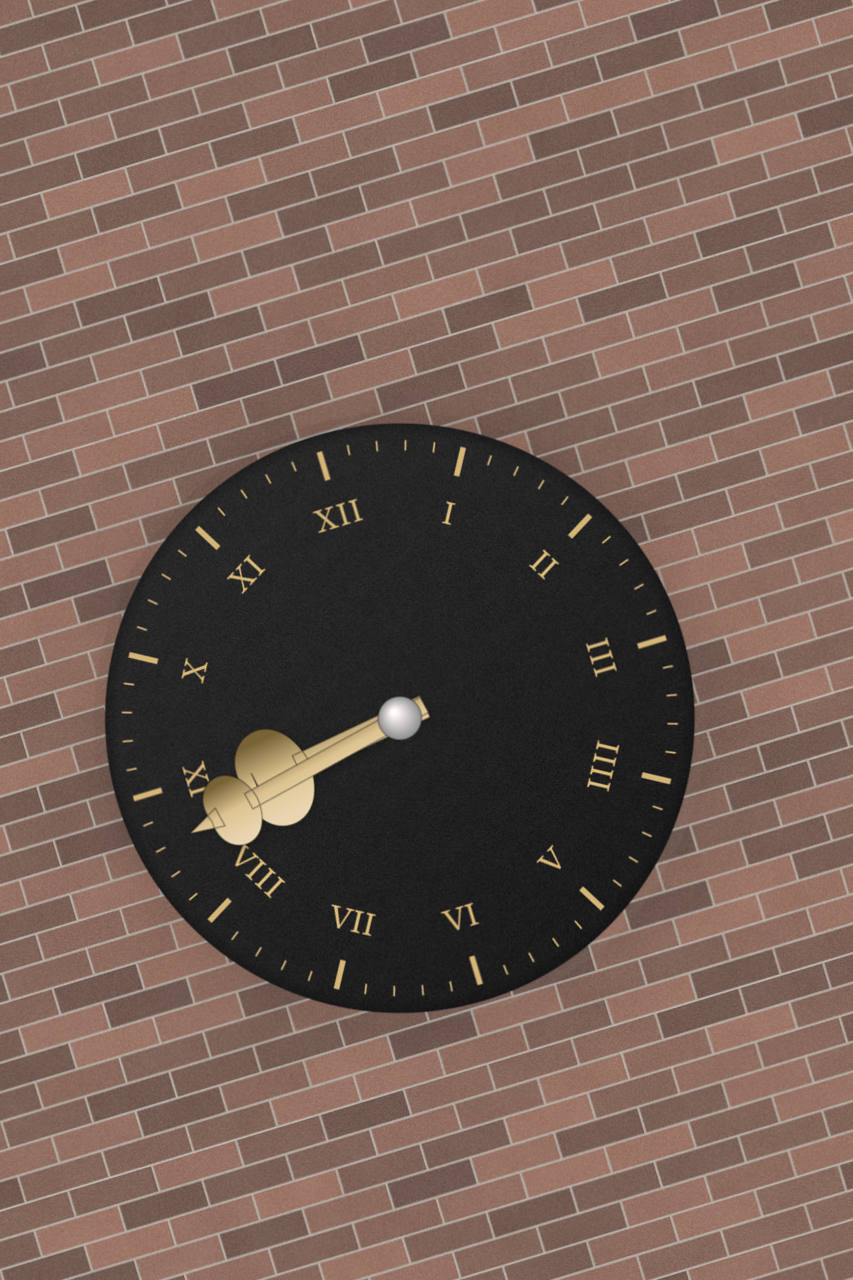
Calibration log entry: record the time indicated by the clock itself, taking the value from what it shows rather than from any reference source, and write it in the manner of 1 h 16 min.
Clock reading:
8 h 43 min
